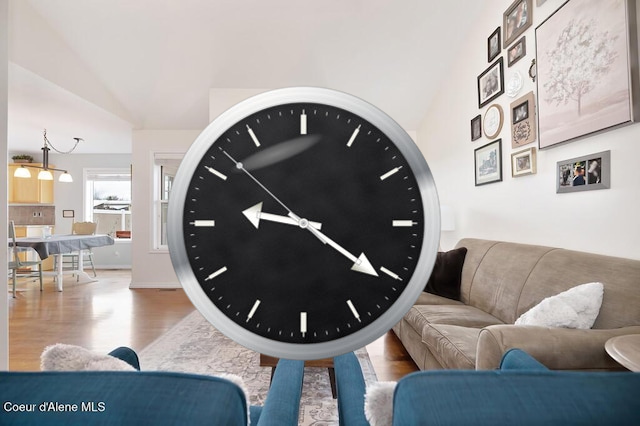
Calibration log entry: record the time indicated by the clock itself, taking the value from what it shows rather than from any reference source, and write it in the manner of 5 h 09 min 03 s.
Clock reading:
9 h 20 min 52 s
